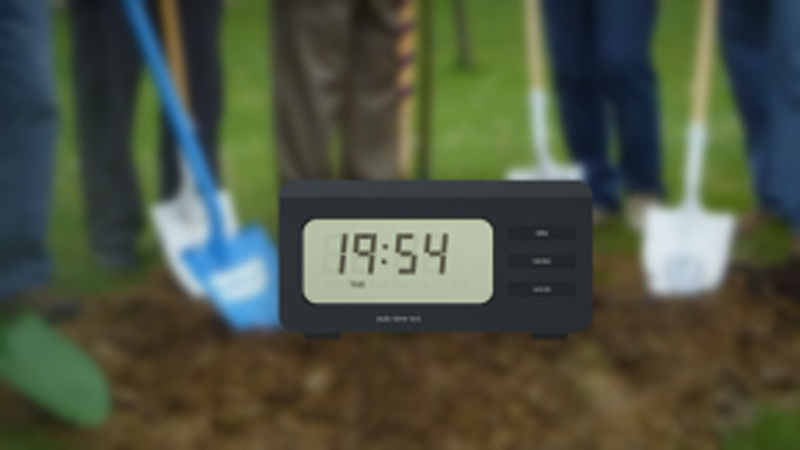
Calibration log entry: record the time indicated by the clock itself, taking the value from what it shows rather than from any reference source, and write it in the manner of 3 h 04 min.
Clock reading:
19 h 54 min
